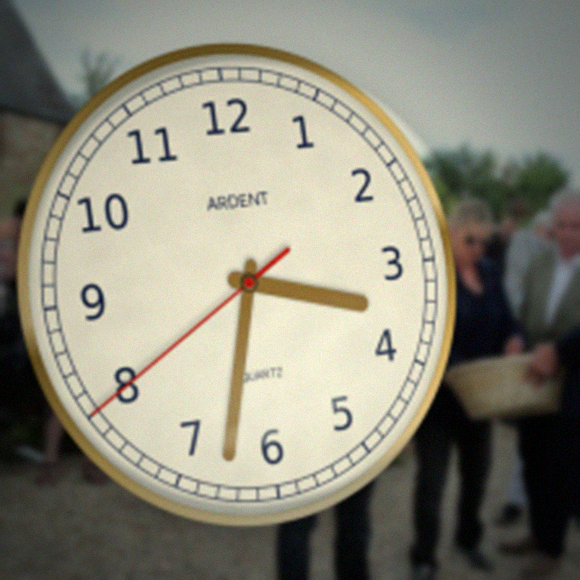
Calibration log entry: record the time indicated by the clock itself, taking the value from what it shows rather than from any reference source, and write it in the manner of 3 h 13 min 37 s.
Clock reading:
3 h 32 min 40 s
